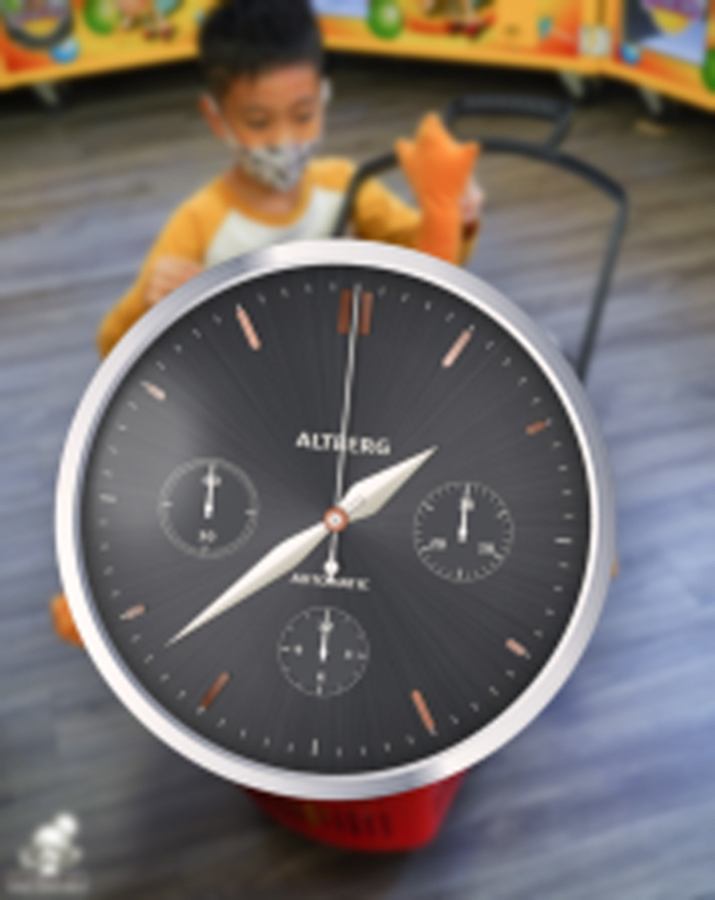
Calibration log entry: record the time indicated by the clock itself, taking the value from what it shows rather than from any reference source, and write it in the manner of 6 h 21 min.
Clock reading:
1 h 38 min
